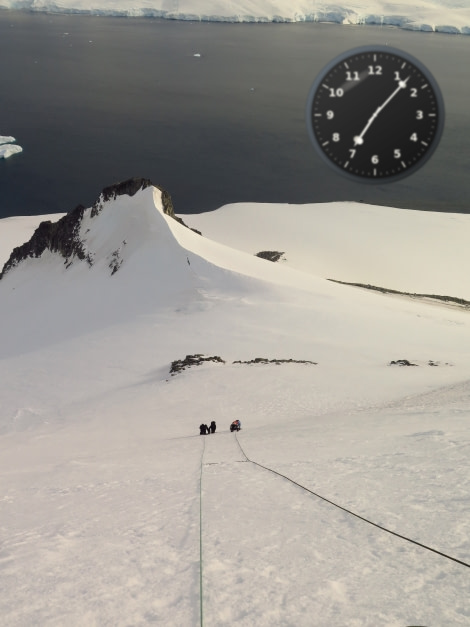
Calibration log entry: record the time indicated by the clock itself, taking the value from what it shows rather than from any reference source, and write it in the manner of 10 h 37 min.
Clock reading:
7 h 07 min
